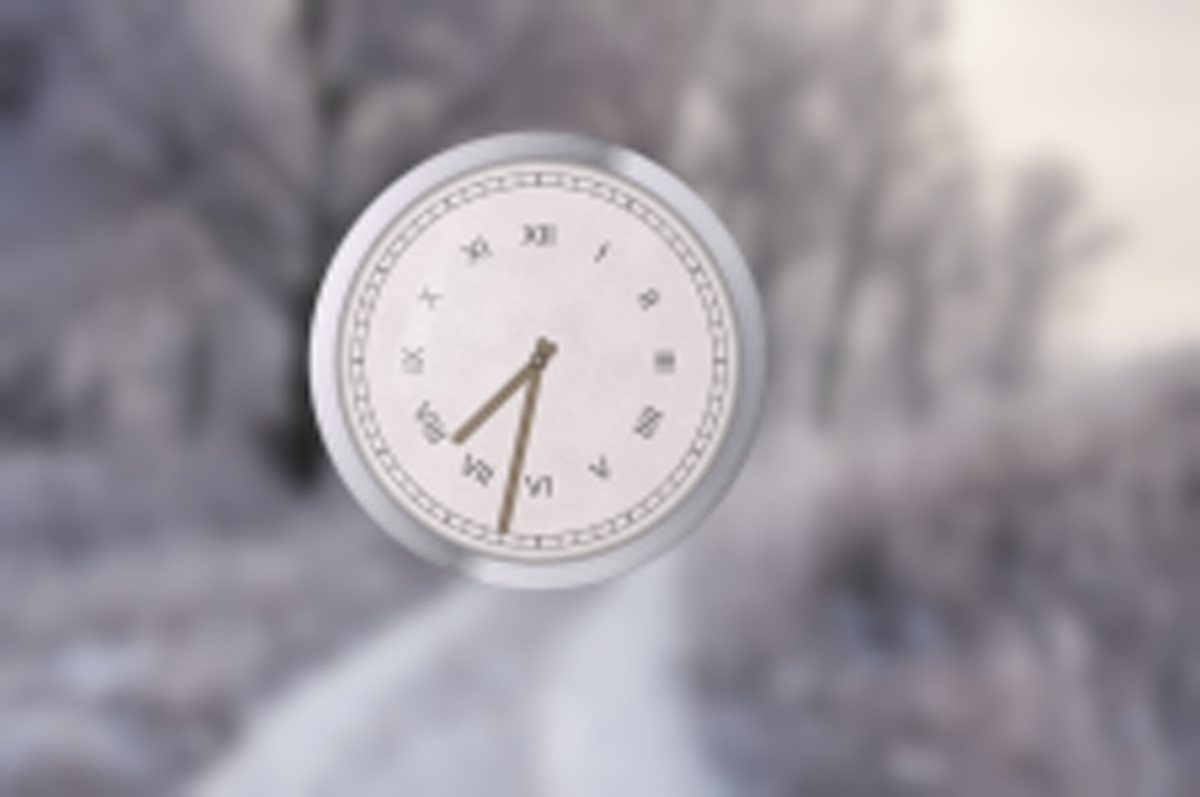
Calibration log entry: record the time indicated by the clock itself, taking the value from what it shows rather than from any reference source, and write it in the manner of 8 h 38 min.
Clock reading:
7 h 32 min
